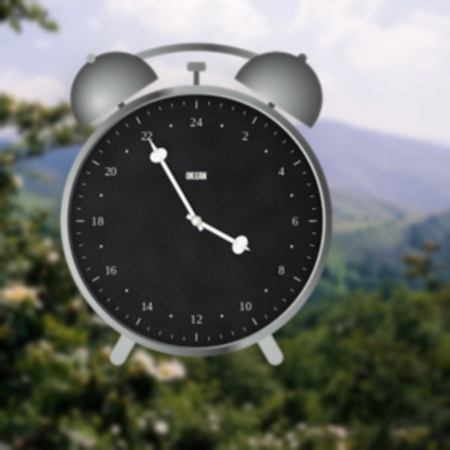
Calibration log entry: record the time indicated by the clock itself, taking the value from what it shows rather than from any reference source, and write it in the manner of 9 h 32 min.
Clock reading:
7 h 55 min
